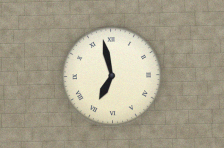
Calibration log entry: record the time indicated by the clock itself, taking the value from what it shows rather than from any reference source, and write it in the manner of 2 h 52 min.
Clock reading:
6 h 58 min
